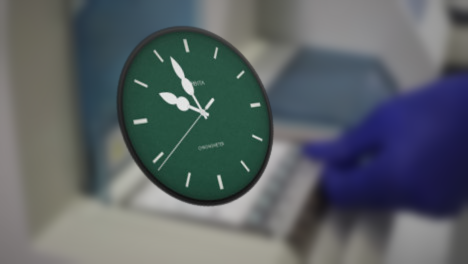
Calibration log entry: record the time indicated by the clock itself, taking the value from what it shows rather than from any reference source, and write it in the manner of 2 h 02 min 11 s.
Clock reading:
9 h 56 min 39 s
